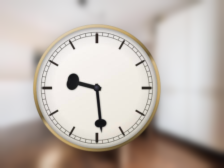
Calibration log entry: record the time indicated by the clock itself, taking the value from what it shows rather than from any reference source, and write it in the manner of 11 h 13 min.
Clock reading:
9 h 29 min
